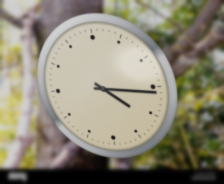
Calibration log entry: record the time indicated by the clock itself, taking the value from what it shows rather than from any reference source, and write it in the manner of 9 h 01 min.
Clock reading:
4 h 16 min
